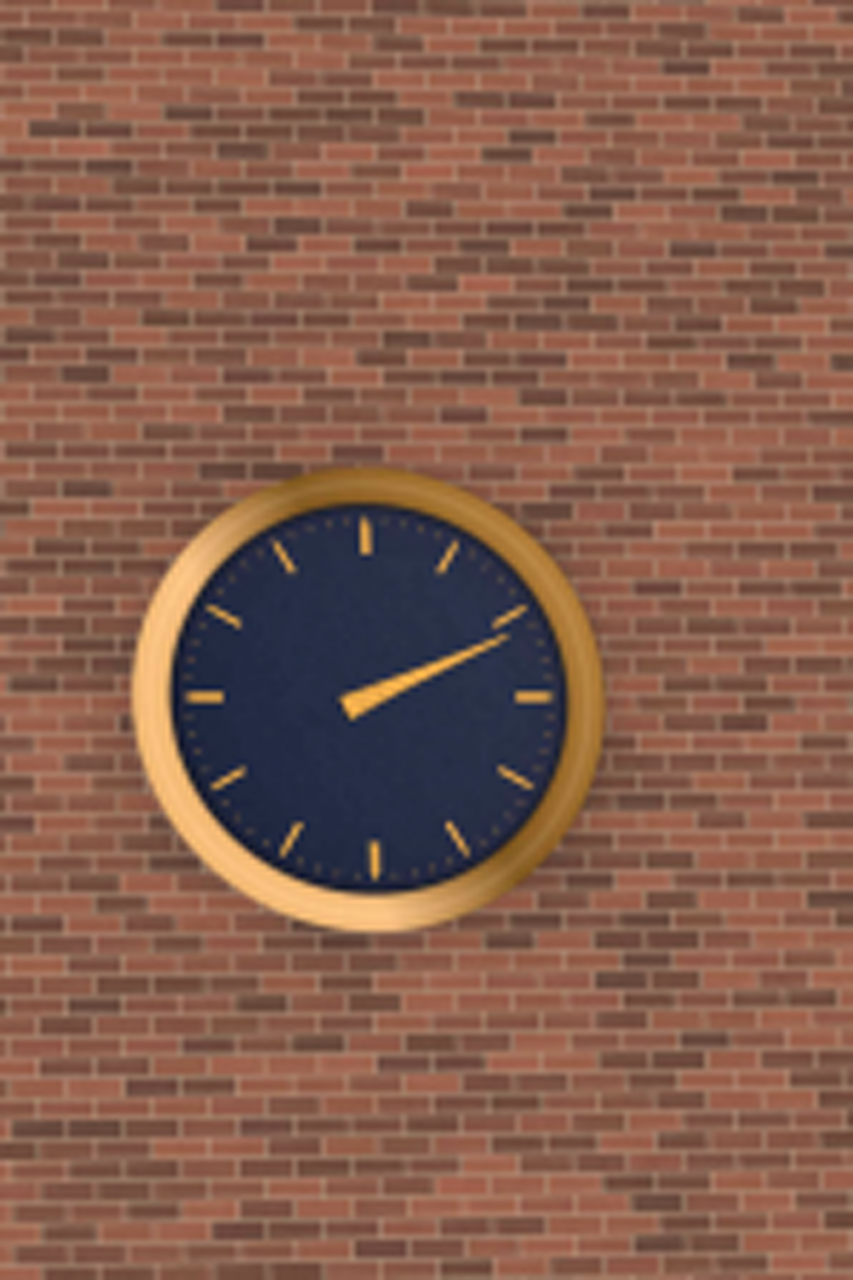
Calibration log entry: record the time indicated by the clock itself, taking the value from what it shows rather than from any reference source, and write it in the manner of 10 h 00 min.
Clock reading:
2 h 11 min
